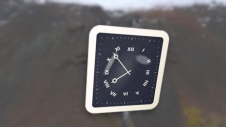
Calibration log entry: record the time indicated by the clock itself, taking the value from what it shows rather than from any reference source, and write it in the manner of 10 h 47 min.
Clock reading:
7 h 53 min
